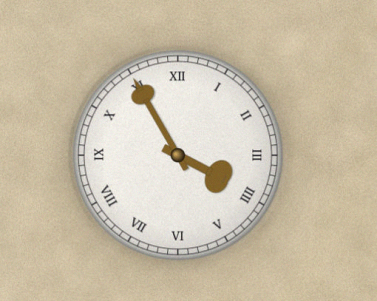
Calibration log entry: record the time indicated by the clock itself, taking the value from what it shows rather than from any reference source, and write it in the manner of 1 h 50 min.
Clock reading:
3 h 55 min
